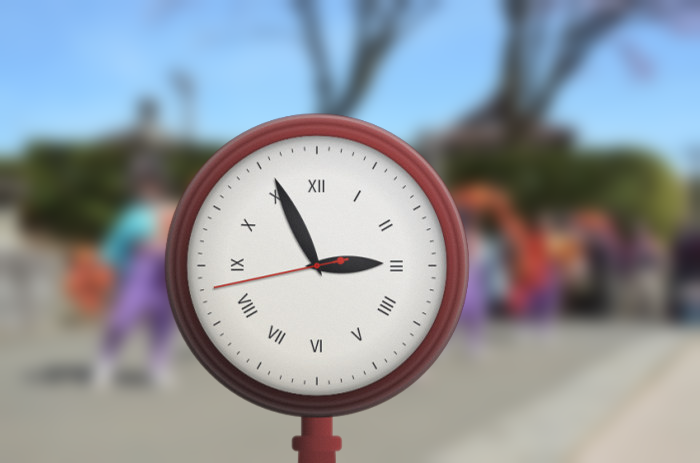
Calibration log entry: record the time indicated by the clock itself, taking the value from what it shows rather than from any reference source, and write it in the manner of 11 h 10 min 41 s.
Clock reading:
2 h 55 min 43 s
